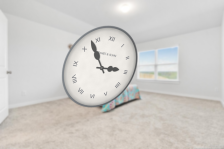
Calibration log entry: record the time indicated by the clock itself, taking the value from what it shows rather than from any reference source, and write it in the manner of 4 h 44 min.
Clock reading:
2 h 53 min
